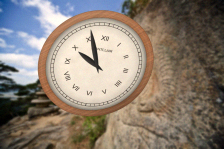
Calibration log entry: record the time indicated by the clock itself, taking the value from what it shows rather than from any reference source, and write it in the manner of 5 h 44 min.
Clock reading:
9 h 56 min
